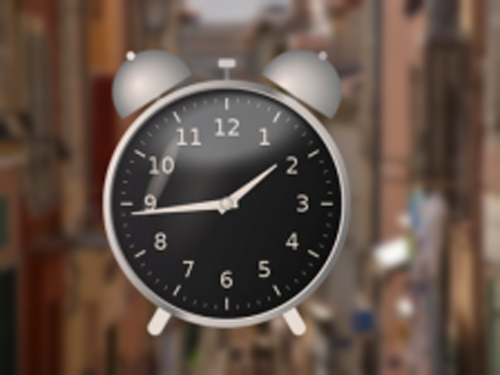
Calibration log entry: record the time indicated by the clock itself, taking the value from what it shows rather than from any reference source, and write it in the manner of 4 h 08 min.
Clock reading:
1 h 44 min
